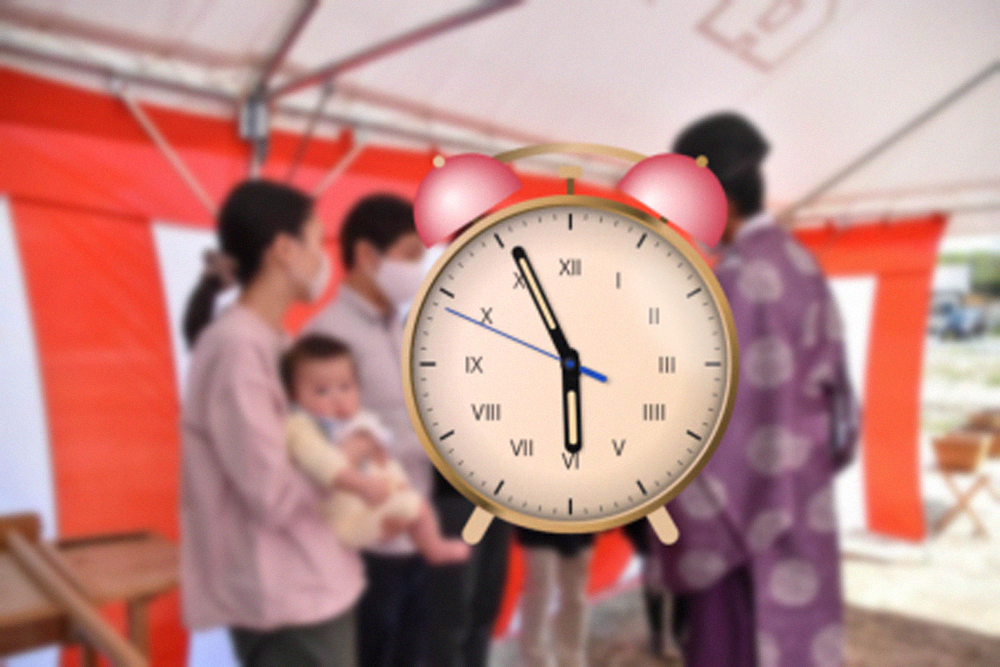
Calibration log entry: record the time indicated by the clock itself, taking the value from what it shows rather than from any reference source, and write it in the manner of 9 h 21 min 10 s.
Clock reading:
5 h 55 min 49 s
